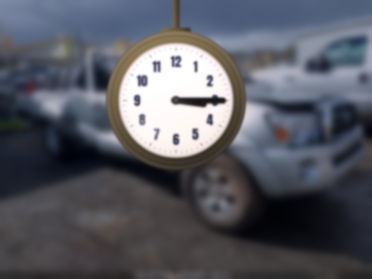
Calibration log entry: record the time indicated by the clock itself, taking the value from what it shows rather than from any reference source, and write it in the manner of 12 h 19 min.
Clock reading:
3 h 15 min
